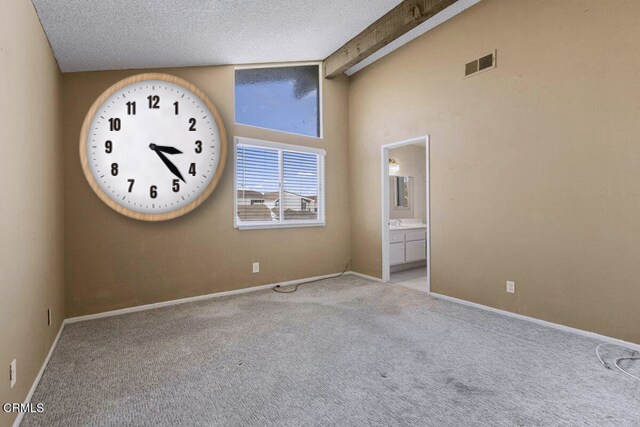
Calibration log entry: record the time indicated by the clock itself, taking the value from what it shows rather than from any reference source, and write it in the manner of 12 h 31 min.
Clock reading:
3 h 23 min
